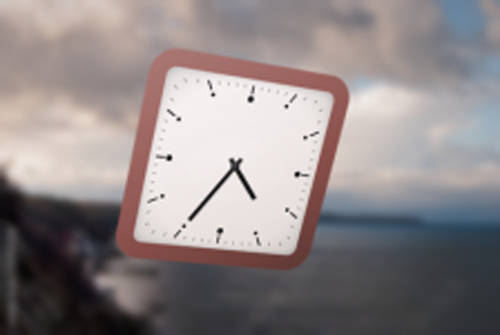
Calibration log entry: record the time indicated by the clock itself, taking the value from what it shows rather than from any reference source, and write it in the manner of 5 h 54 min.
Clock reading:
4 h 35 min
